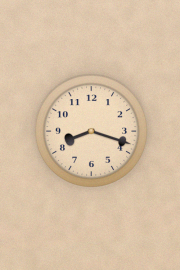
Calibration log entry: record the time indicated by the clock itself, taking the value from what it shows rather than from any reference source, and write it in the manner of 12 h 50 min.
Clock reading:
8 h 18 min
